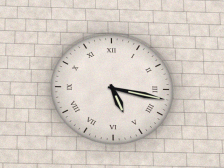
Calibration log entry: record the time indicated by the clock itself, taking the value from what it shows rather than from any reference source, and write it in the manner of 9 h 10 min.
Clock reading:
5 h 17 min
